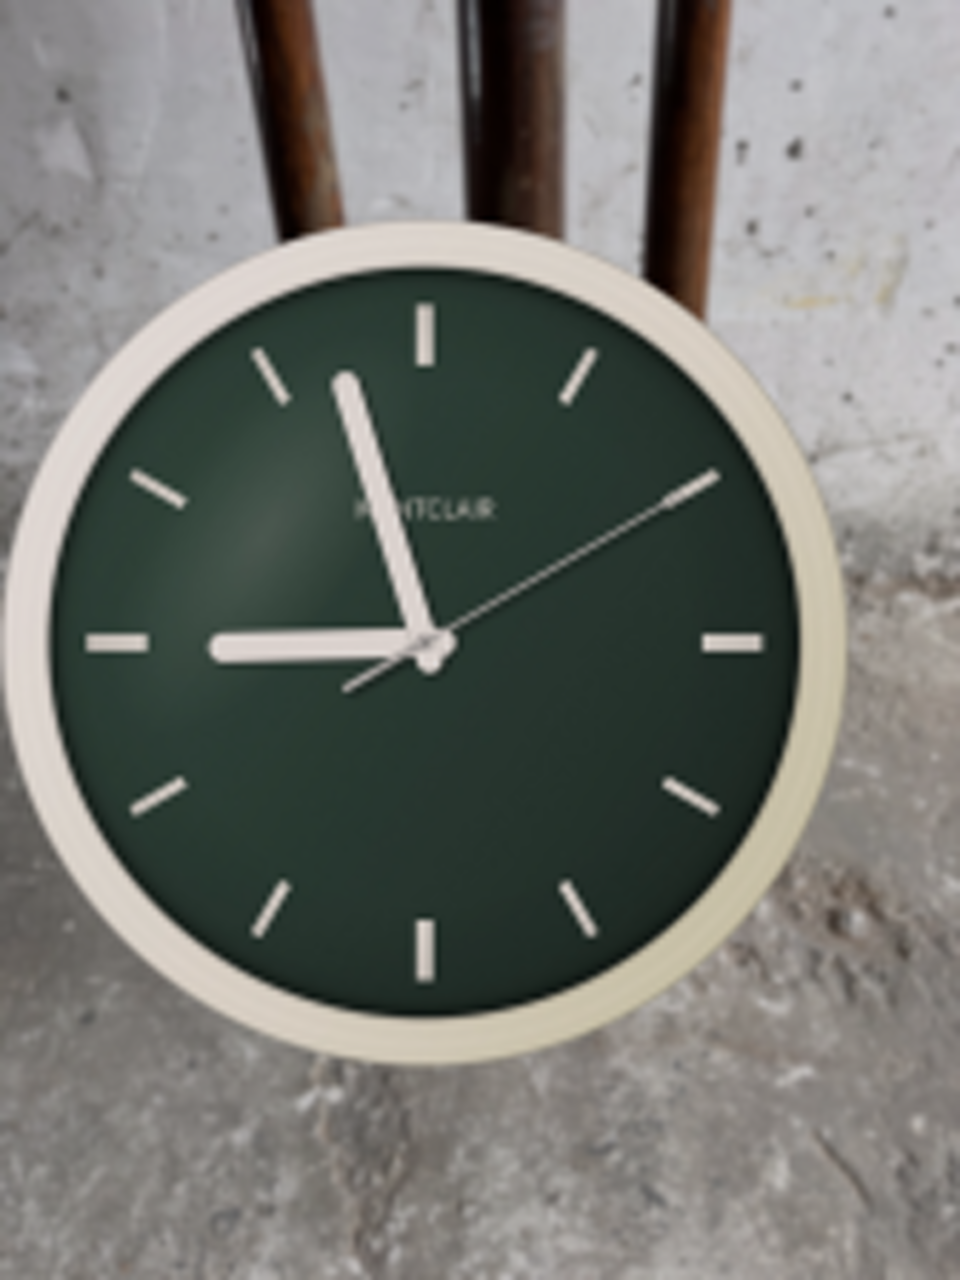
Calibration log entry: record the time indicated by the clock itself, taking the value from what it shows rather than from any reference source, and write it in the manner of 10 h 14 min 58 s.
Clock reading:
8 h 57 min 10 s
